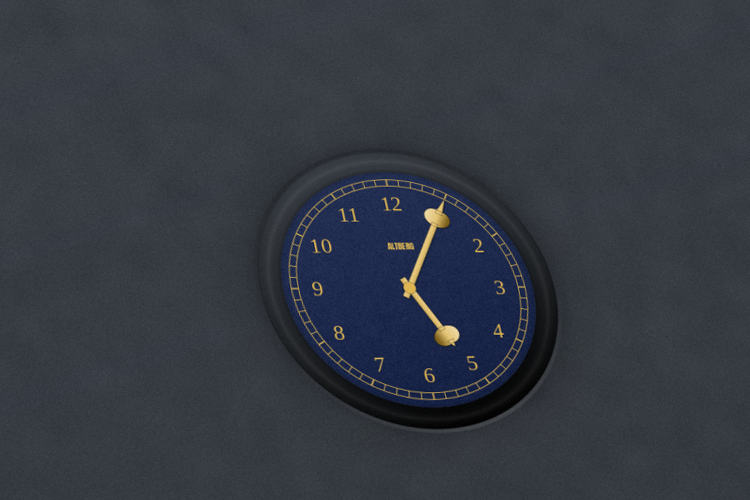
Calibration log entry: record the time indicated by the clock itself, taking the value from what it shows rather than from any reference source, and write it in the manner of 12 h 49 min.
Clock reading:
5 h 05 min
